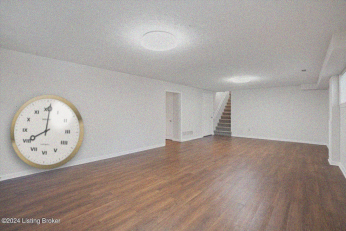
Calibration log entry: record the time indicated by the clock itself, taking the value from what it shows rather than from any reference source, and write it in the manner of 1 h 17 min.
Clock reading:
8 h 01 min
